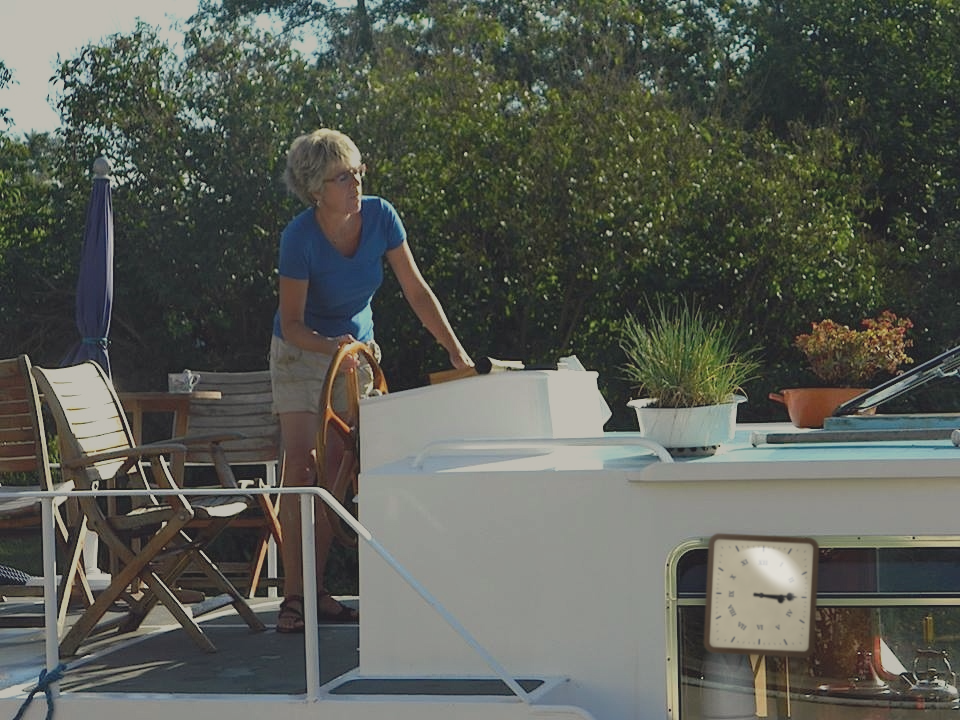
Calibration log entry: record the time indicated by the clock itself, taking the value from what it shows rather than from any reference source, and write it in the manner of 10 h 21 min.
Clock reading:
3 h 15 min
